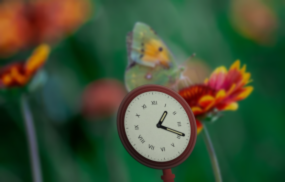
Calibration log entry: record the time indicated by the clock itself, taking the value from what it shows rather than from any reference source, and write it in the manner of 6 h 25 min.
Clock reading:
1 h 19 min
